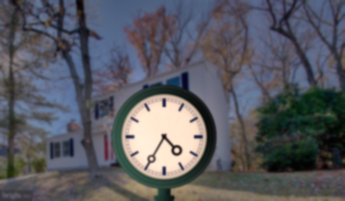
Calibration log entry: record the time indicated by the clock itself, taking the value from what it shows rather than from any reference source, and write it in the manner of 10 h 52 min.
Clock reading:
4 h 35 min
